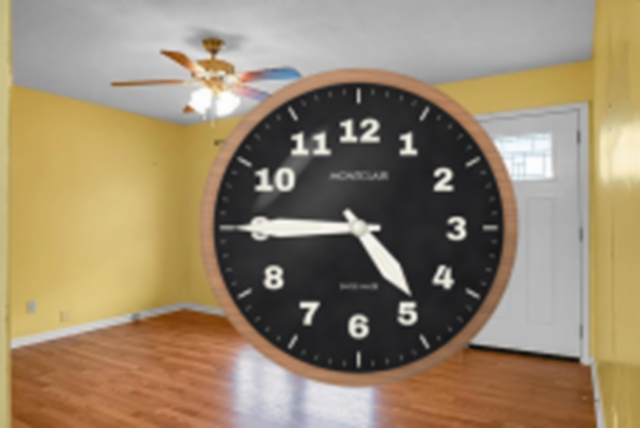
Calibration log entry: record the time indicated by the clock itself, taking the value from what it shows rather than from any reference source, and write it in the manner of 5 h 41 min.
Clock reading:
4 h 45 min
